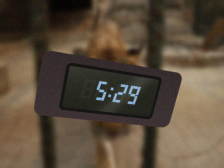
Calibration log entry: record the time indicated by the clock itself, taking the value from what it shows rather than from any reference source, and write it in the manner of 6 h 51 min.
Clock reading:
5 h 29 min
